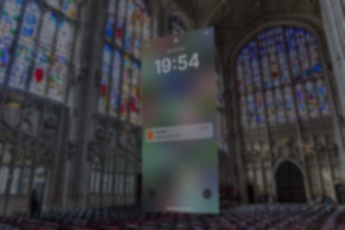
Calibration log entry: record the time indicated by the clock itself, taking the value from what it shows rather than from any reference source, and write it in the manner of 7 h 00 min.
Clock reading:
19 h 54 min
